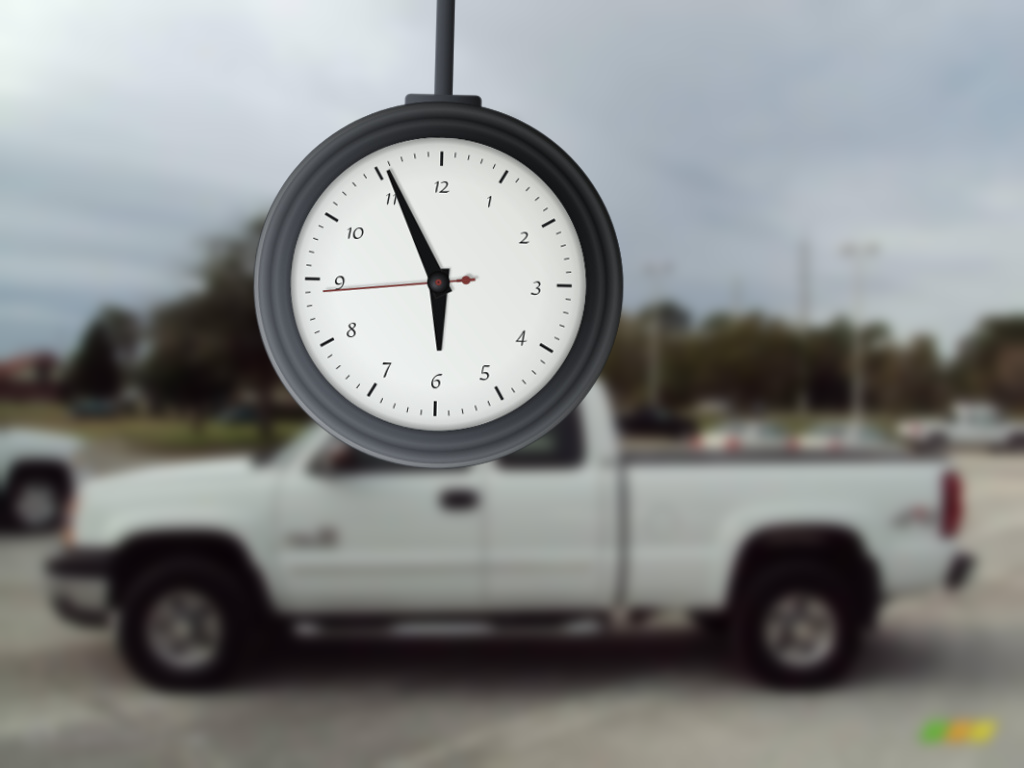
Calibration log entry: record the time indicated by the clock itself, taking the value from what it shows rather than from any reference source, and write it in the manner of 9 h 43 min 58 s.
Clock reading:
5 h 55 min 44 s
